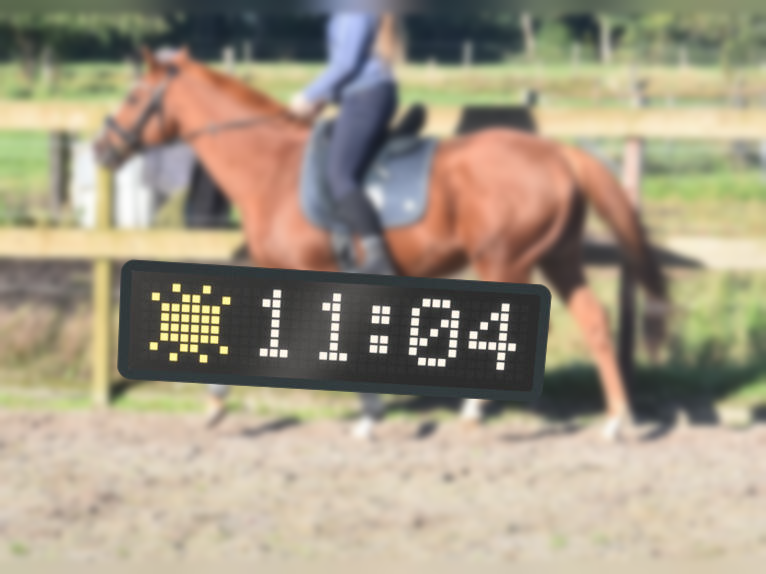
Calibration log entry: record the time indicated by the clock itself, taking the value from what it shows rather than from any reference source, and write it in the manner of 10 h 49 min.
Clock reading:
11 h 04 min
